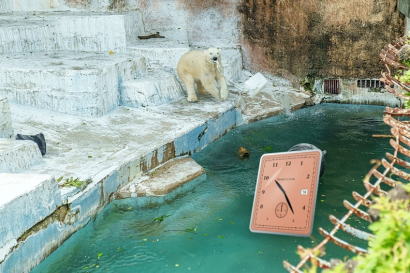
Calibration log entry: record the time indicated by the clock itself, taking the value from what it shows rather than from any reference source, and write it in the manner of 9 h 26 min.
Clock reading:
10 h 24 min
